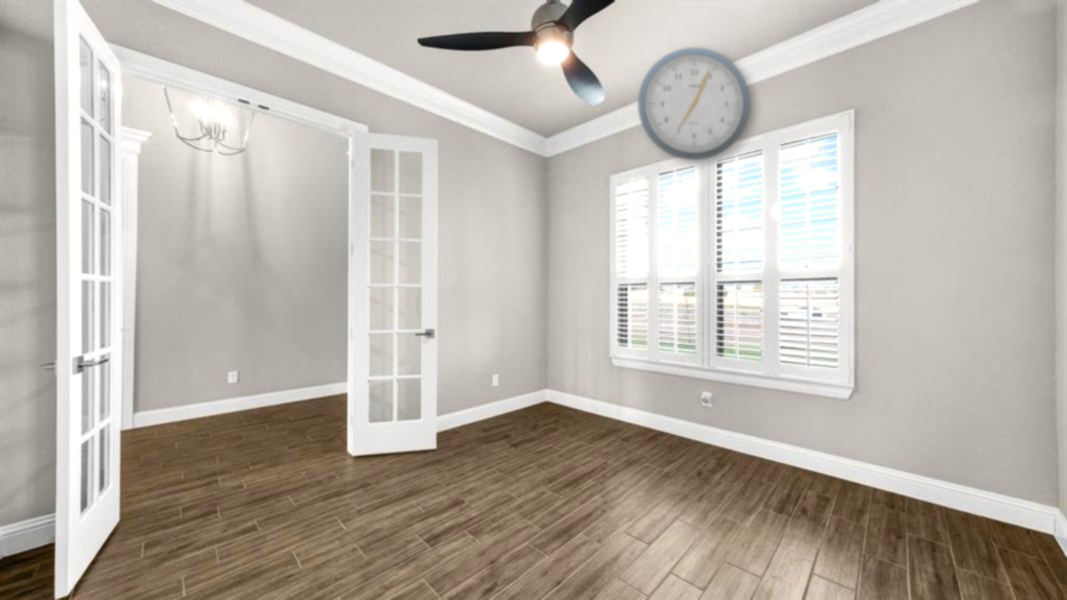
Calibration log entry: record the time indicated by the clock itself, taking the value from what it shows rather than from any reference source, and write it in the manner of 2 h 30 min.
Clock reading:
7 h 04 min
